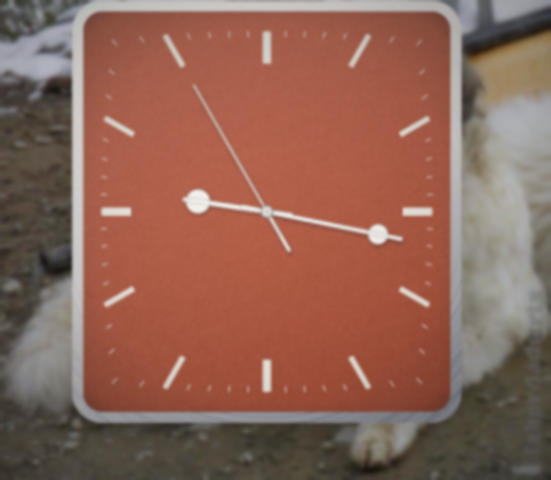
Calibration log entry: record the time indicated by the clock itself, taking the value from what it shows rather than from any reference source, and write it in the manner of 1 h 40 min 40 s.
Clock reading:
9 h 16 min 55 s
